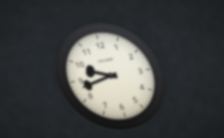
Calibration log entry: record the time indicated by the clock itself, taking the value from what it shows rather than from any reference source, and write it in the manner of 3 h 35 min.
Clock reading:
9 h 43 min
